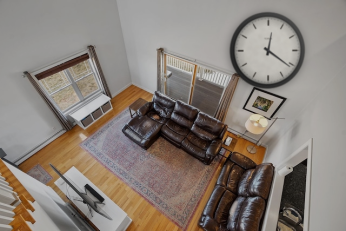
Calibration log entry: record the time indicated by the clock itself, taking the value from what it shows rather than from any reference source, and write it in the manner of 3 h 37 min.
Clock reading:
12 h 21 min
